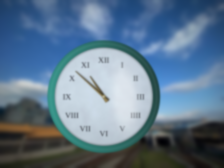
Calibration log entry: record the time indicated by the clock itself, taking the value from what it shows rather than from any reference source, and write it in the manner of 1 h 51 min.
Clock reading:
10 h 52 min
